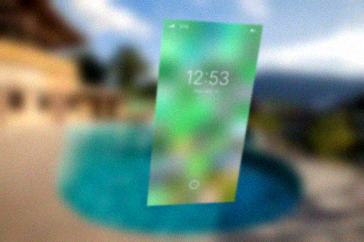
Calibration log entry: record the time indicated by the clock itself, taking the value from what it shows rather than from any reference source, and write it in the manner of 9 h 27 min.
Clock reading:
12 h 53 min
